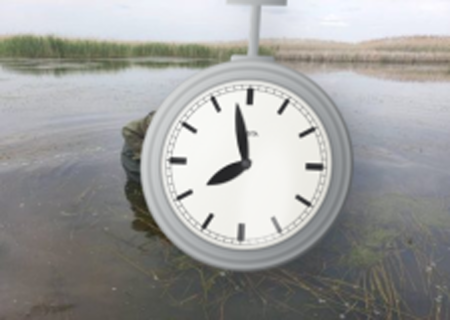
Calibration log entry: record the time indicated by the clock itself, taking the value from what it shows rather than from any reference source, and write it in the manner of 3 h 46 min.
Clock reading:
7 h 58 min
